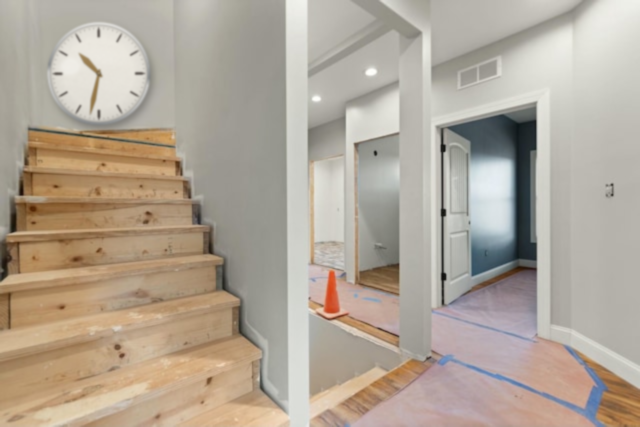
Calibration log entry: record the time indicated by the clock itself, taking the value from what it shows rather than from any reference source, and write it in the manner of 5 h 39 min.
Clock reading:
10 h 32 min
